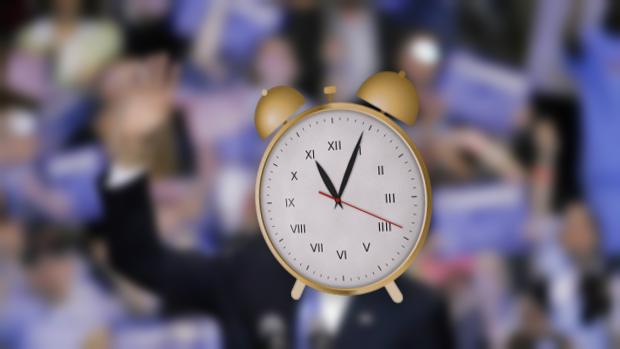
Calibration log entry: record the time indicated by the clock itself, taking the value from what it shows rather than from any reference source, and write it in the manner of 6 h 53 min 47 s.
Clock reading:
11 h 04 min 19 s
